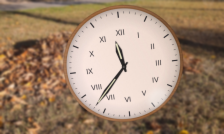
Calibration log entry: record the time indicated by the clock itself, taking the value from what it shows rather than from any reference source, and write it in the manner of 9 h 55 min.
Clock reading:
11 h 37 min
